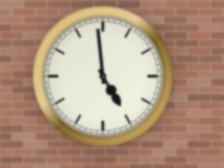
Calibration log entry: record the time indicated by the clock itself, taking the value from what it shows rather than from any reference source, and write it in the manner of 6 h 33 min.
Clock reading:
4 h 59 min
